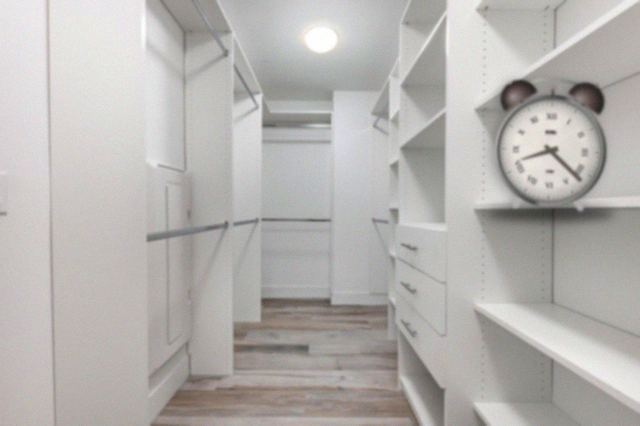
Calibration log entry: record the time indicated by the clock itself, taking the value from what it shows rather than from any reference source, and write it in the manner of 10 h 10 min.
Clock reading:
8 h 22 min
